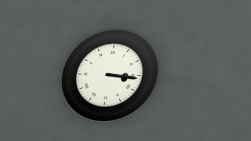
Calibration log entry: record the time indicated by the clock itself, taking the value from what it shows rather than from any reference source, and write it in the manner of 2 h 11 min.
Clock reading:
3 h 16 min
